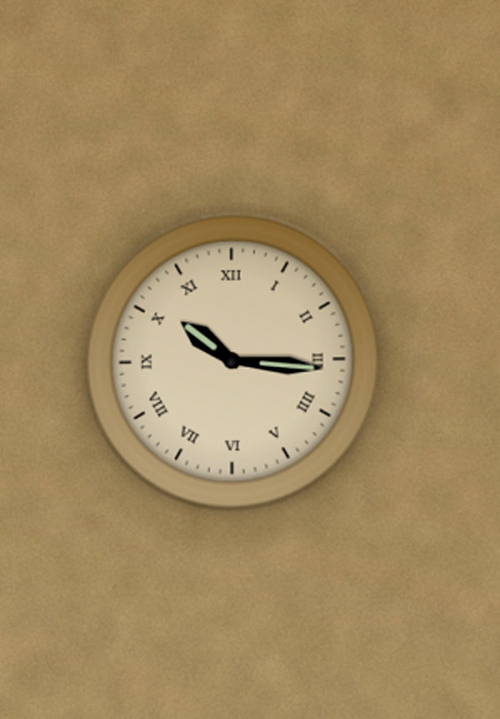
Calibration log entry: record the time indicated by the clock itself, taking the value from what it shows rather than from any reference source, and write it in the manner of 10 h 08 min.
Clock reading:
10 h 16 min
